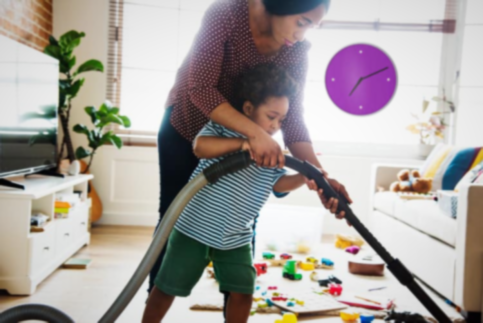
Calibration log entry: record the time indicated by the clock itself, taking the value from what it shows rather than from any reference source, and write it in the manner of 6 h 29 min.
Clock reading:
7 h 11 min
